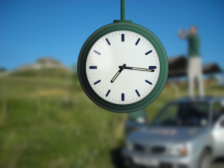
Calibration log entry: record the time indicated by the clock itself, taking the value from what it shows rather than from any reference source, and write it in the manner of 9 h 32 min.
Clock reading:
7 h 16 min
